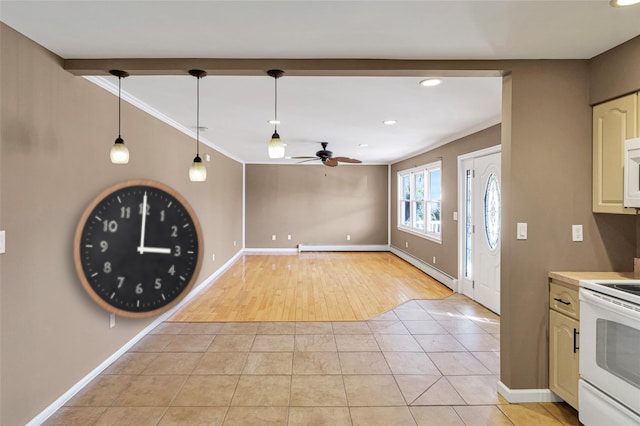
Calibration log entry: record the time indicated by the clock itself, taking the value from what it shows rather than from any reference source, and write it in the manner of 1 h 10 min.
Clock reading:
3 h 00 min
